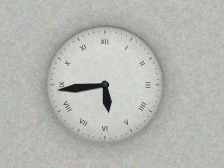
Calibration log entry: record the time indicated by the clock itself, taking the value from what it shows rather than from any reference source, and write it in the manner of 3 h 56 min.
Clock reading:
5 h 44 min
